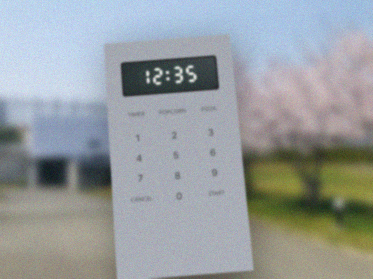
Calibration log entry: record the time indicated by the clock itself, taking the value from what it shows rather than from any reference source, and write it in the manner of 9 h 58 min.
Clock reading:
12 h 35 min
